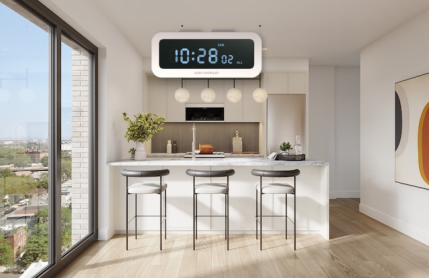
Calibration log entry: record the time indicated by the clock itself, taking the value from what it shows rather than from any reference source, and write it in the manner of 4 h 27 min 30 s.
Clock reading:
10 h 28 min 02 s
